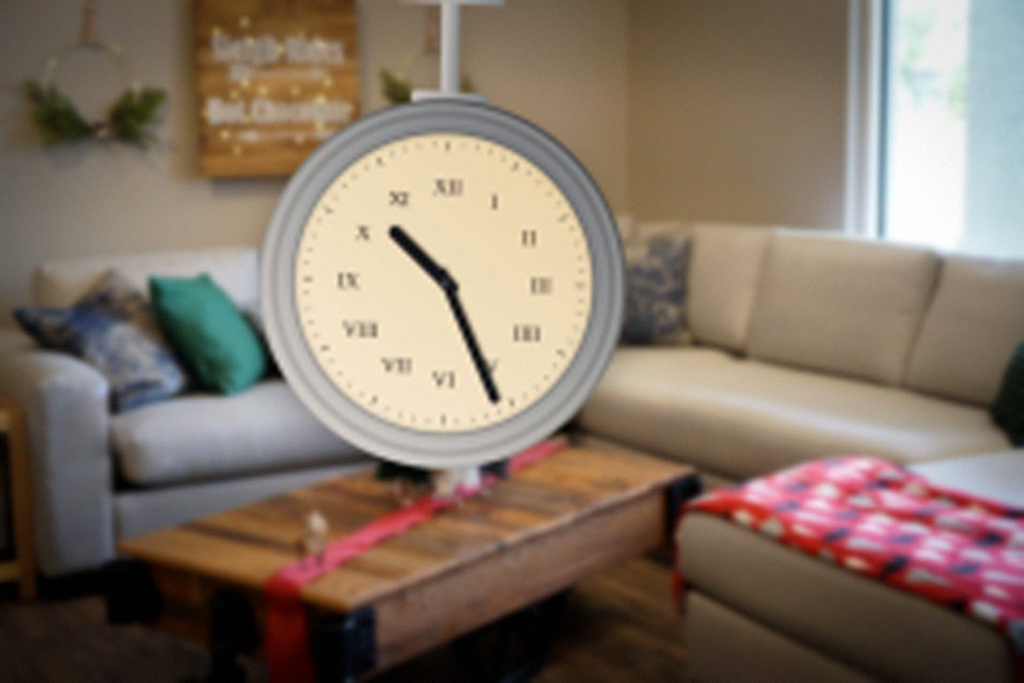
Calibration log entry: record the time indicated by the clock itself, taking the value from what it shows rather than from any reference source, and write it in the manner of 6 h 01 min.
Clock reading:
10 h 26 min
